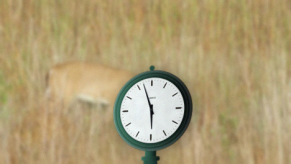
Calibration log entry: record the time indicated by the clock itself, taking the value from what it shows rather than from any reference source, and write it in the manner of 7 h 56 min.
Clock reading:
5 h 57 min
